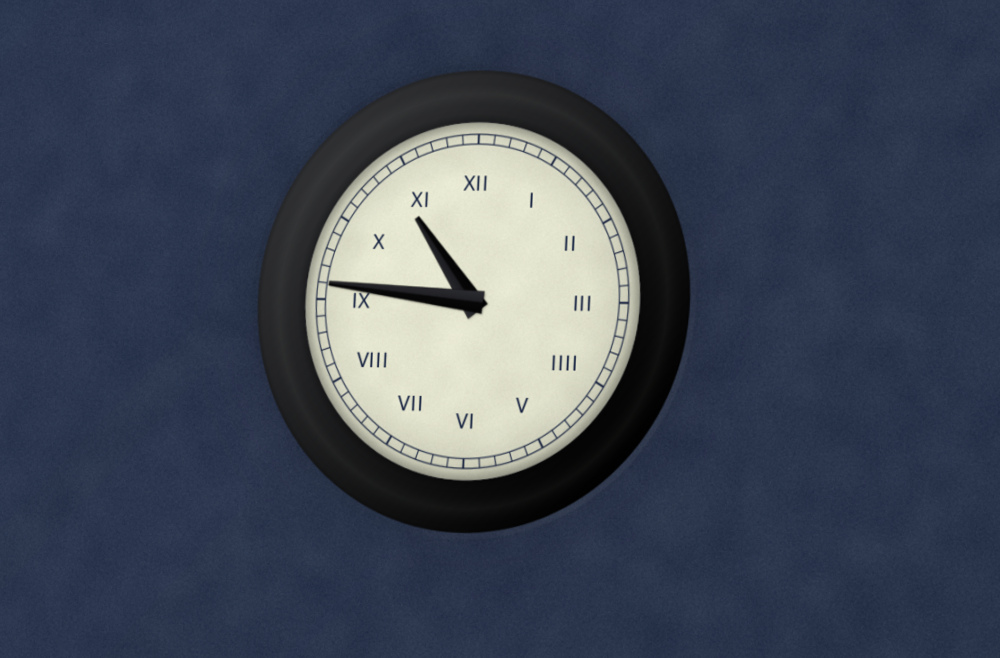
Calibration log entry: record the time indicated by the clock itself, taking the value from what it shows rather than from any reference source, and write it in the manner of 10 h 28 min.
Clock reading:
10 h 46 min
